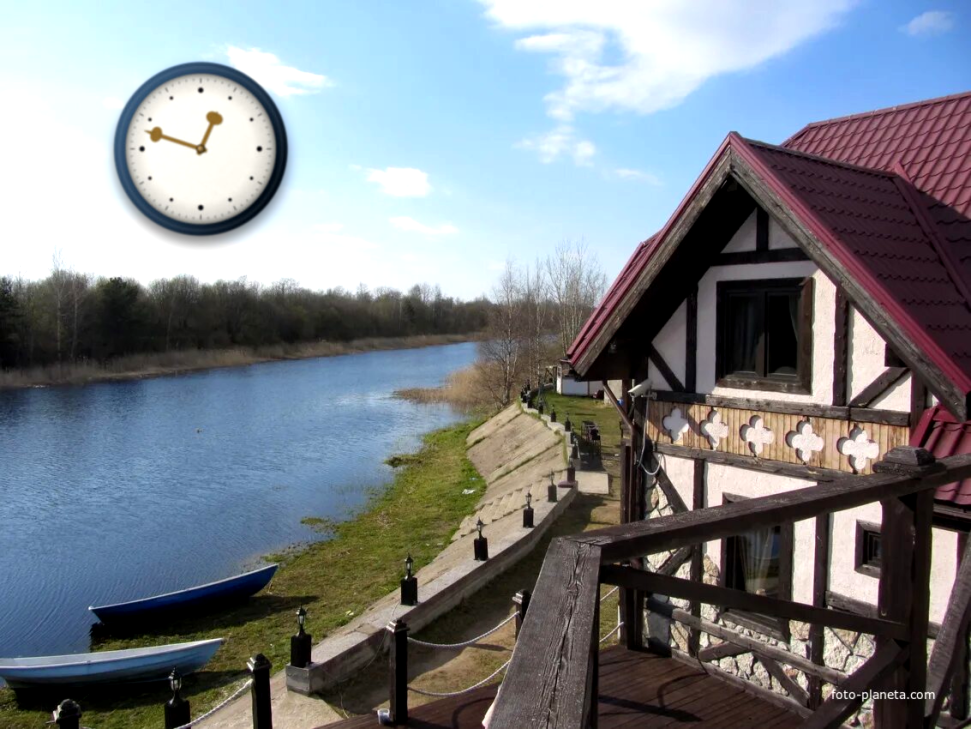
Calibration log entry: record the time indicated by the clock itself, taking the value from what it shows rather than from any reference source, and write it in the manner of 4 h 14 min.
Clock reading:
12 h 48 min
